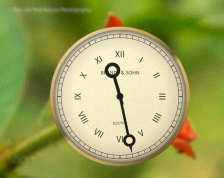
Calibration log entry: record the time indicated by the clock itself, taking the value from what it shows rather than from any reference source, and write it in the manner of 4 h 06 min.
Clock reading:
11 h 28 min
